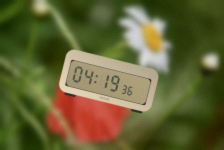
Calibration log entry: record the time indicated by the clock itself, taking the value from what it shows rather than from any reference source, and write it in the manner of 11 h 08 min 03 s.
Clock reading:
4 h 19 min 36 s
